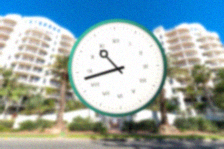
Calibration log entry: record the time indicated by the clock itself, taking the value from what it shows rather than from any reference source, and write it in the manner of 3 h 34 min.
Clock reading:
10 h 43 min
